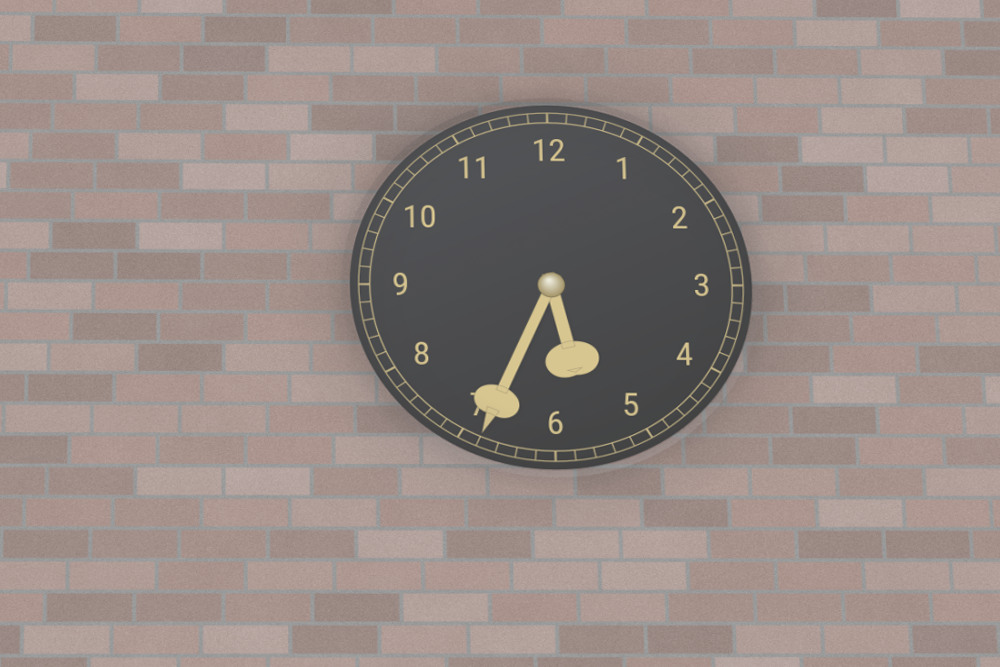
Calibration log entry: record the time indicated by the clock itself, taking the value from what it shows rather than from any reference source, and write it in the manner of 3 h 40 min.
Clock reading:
5 h 34 min
